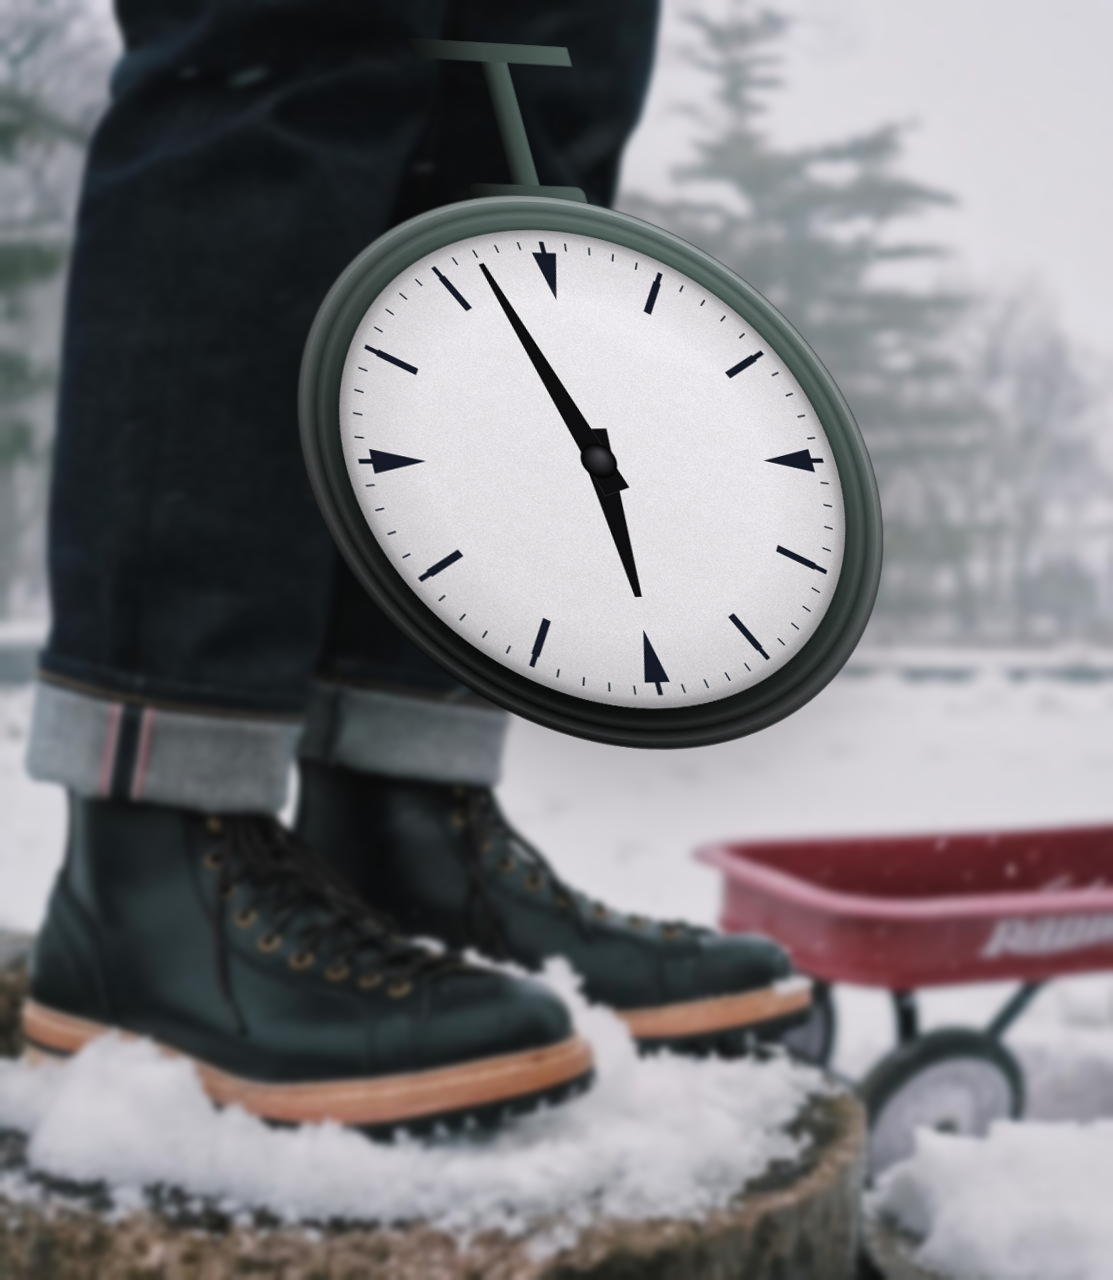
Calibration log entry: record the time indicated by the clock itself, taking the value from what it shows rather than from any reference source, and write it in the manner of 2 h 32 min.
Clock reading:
5 h 57 min
